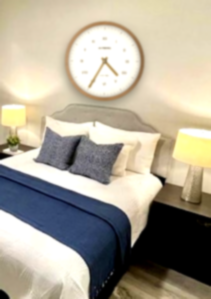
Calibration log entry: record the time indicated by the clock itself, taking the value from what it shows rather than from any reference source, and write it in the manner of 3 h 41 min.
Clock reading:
4 h 35 min
